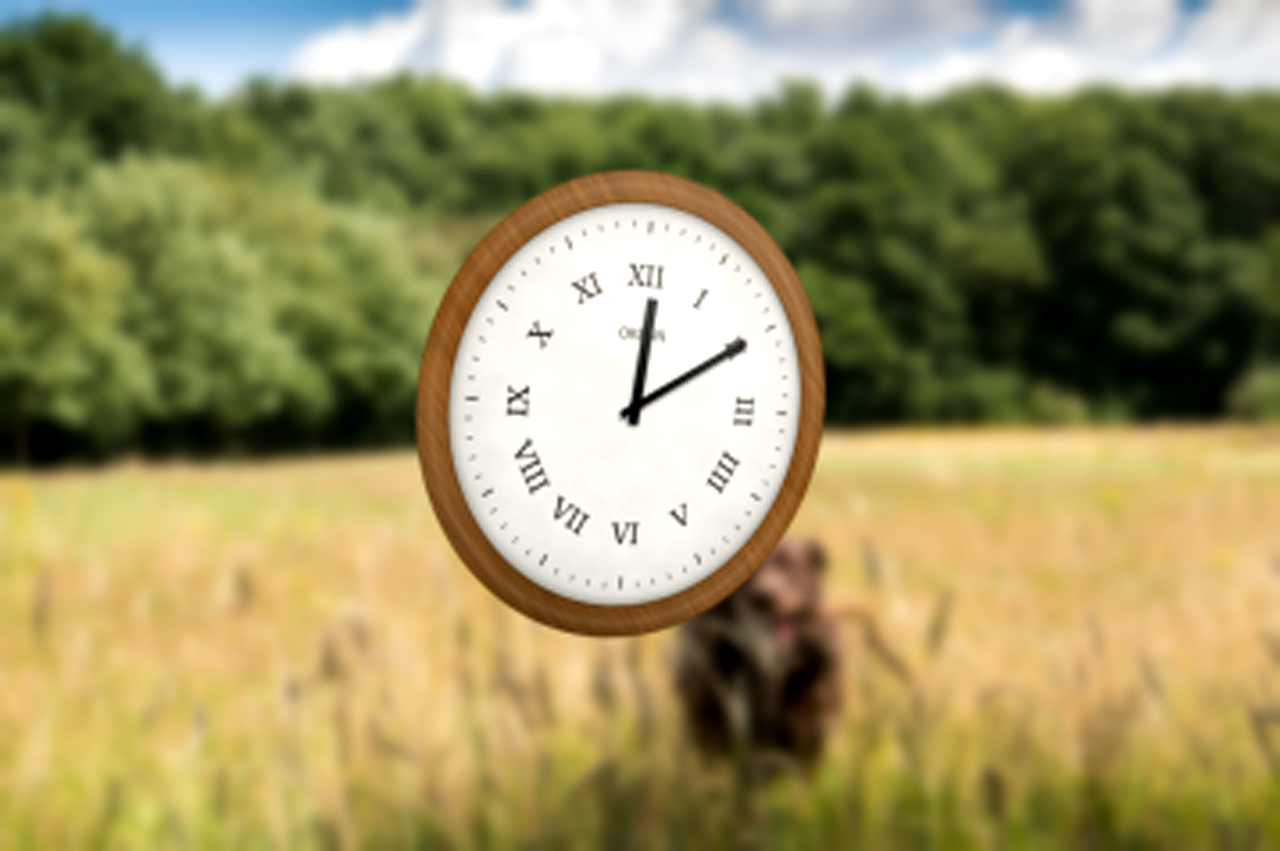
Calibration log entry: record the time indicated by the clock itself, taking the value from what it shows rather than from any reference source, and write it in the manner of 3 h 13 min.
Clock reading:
12 h 10 min
